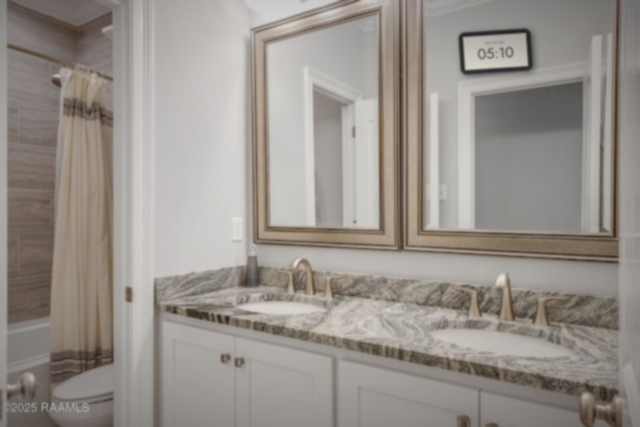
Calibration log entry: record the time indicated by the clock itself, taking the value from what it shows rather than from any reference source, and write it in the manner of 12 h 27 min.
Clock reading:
5 h 10 min
